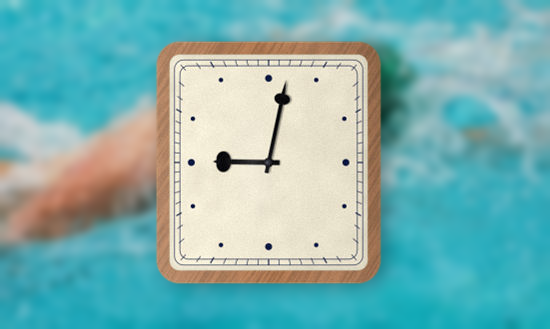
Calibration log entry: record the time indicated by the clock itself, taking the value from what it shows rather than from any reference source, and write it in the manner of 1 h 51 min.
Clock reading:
9 h 02 min
